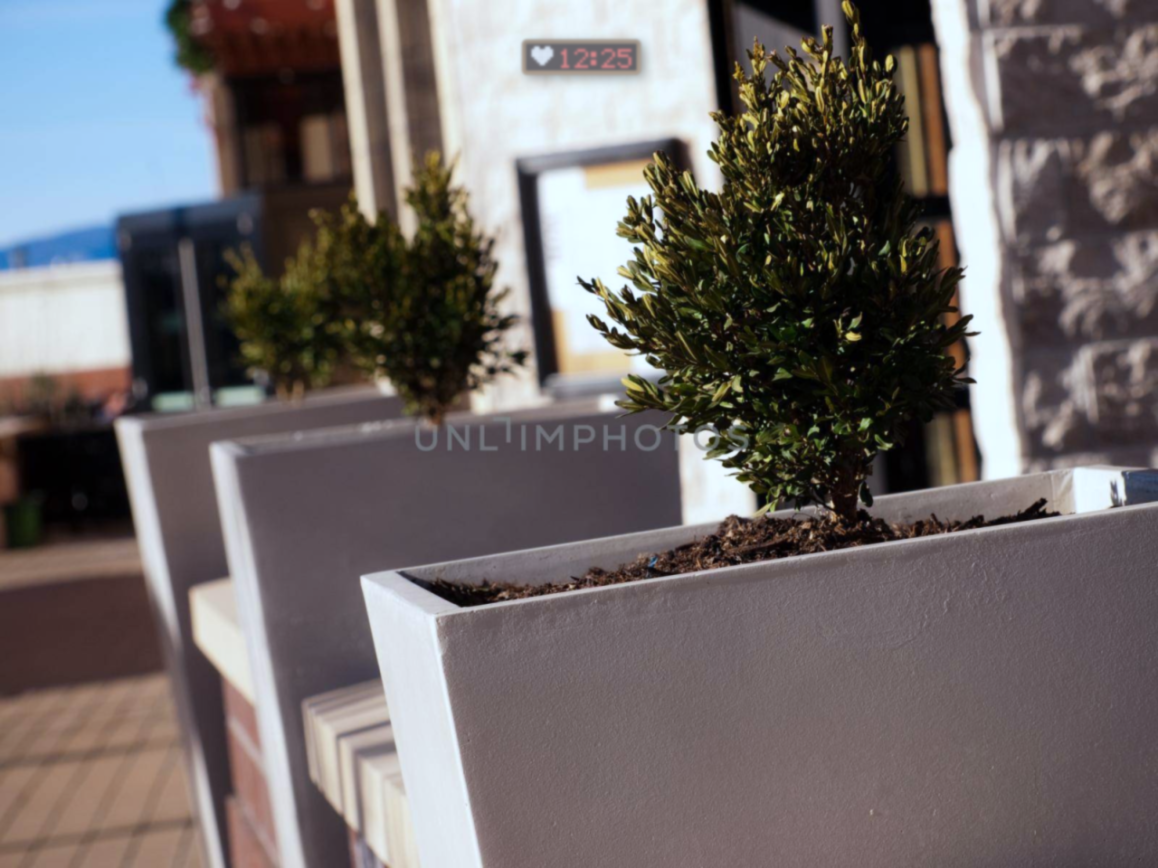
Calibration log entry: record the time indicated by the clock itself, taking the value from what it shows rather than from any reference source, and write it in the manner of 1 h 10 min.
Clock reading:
12 h 25 min
